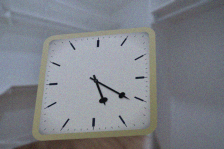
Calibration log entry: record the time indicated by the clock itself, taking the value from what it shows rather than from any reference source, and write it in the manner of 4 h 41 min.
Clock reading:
5 h 21 min
